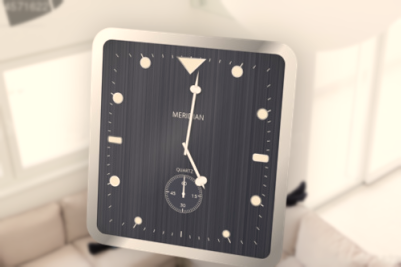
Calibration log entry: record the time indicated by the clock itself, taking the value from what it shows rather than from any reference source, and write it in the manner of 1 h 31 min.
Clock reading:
5 h 01 min
